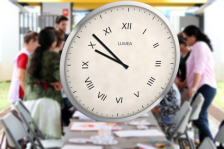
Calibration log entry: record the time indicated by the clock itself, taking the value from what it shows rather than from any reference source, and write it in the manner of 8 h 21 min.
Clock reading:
9 h 52 min
